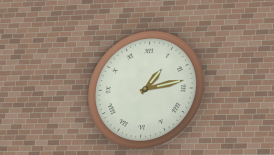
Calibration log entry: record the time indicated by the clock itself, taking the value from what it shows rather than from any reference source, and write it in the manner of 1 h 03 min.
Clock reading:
1 h 13 min
